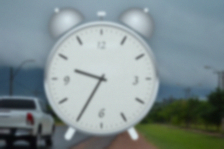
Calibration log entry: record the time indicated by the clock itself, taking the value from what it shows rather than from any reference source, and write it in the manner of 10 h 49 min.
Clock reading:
9 h 35 min
